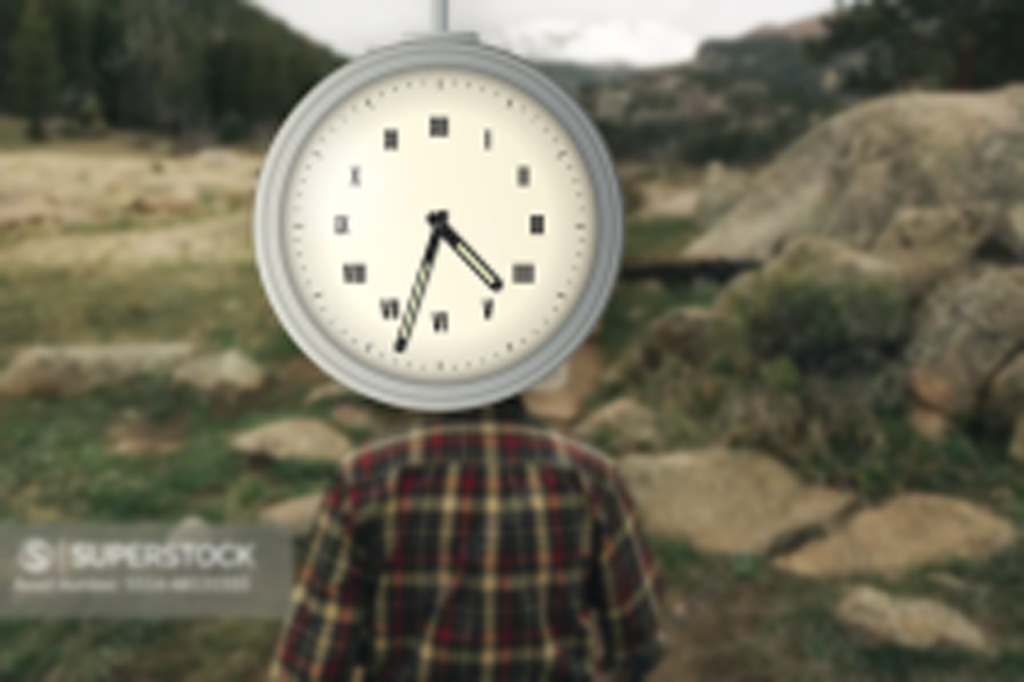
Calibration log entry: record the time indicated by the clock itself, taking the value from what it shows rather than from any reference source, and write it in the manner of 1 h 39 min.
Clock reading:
4 h 33 min
